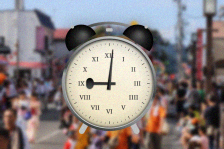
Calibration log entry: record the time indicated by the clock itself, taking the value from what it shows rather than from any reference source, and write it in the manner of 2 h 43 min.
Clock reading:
9 h 01 min
